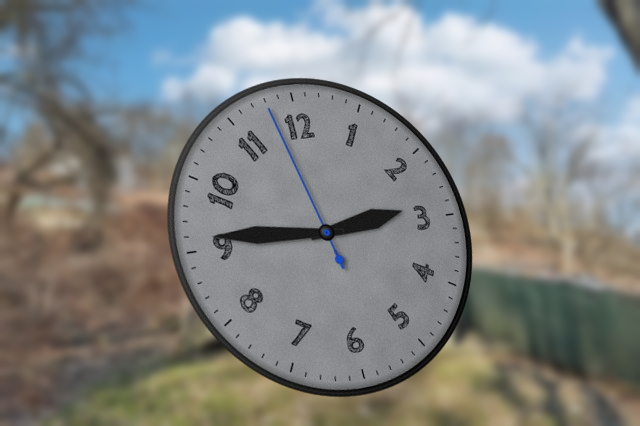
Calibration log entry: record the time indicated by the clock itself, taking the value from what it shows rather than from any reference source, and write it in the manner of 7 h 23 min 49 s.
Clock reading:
2 h 45 min 58 s
